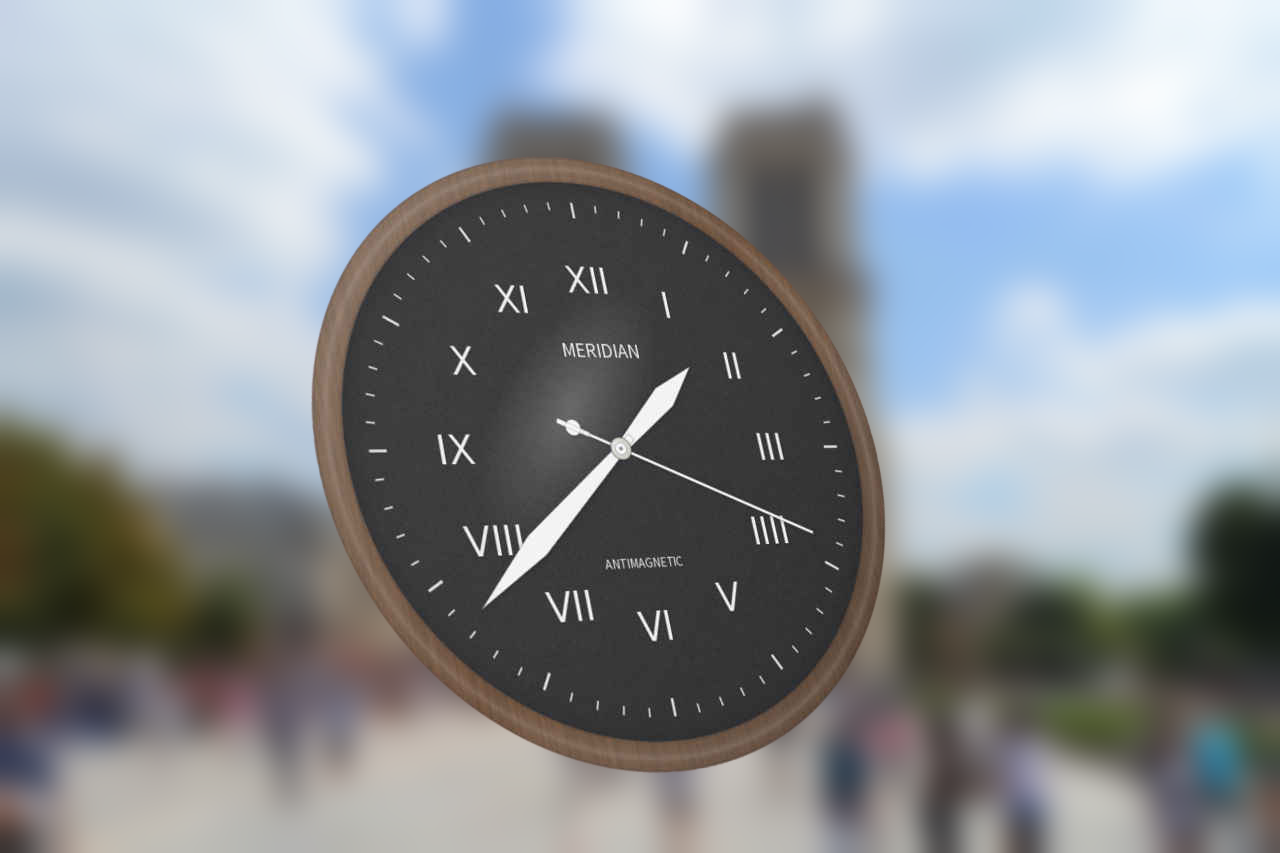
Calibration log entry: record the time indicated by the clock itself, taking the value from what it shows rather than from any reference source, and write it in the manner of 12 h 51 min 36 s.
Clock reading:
1 h 38 min 19 s
